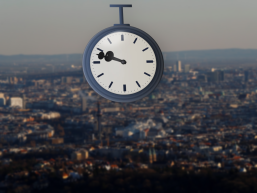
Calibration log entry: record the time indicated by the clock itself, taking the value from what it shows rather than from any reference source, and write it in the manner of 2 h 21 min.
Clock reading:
9 h 48 min
